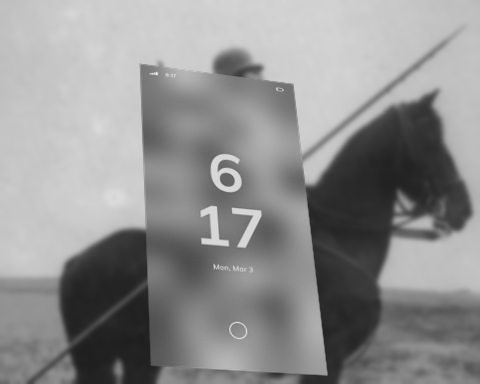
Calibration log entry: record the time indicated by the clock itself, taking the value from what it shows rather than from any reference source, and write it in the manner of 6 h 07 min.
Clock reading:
6 h 17 min
